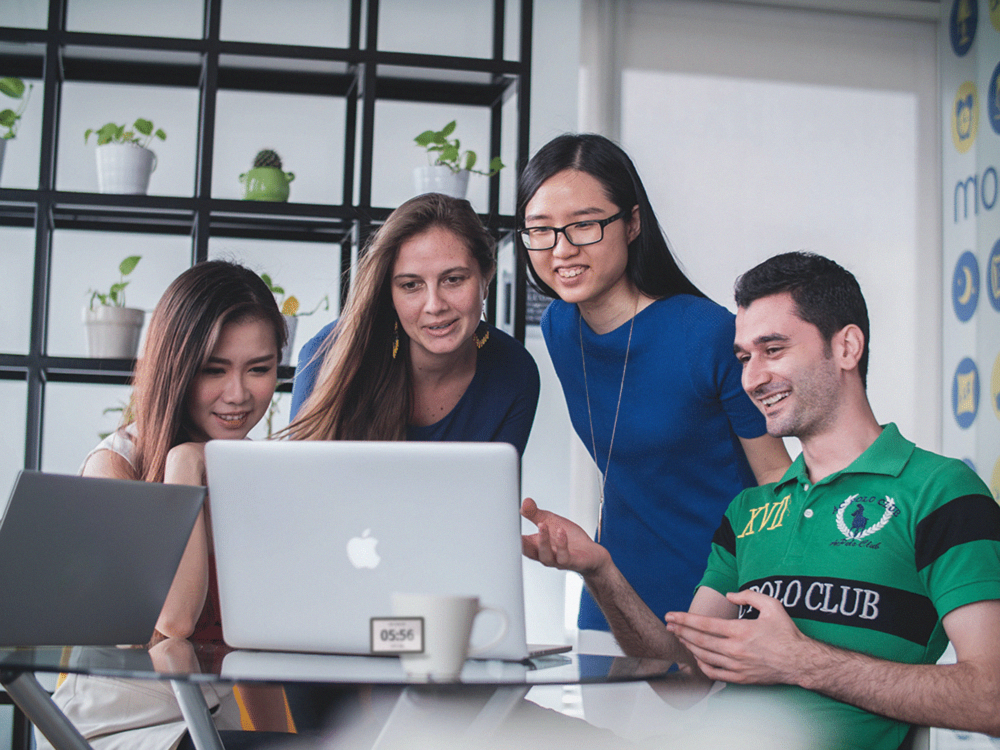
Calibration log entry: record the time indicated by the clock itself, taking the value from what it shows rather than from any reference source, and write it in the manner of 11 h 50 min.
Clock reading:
5 h 56 min
